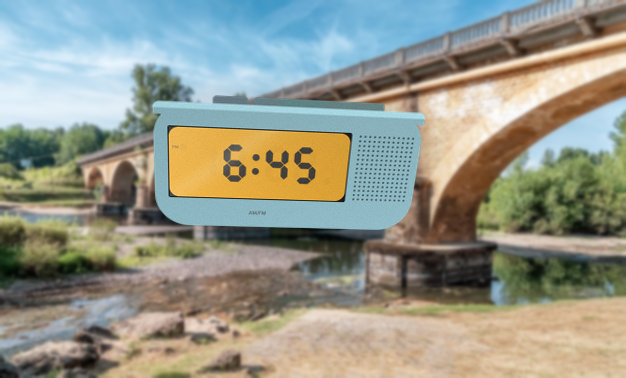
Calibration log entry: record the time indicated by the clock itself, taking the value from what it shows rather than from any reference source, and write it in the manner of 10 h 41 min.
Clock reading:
6 h 45 min
